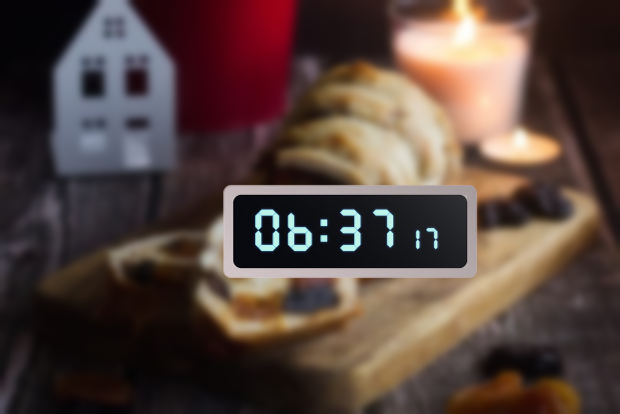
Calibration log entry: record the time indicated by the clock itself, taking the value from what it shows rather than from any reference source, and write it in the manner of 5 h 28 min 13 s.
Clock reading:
6 h 37 min 17 s
